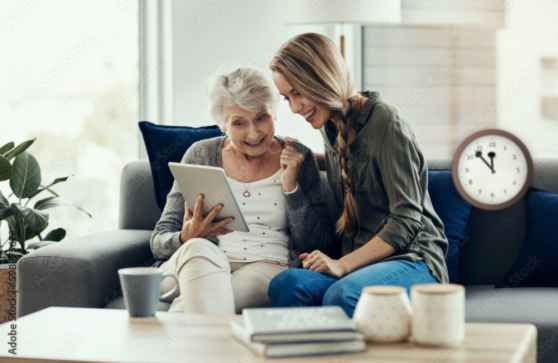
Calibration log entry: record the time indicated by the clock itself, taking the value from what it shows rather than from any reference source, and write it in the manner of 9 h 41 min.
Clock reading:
11 h 53 min
